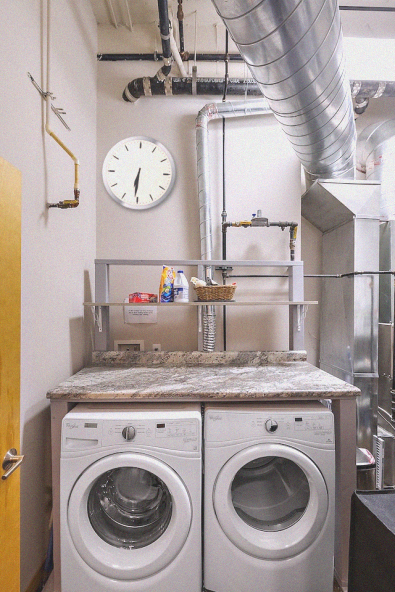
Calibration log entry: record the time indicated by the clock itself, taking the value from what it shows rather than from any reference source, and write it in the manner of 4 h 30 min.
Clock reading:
6 h 31 min
